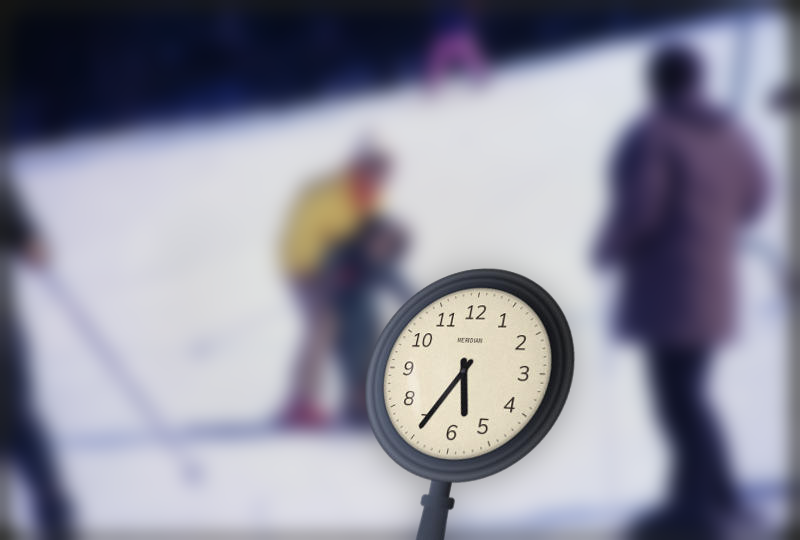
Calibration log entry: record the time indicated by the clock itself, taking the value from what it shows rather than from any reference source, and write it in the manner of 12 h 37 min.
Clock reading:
5 h 35 min
